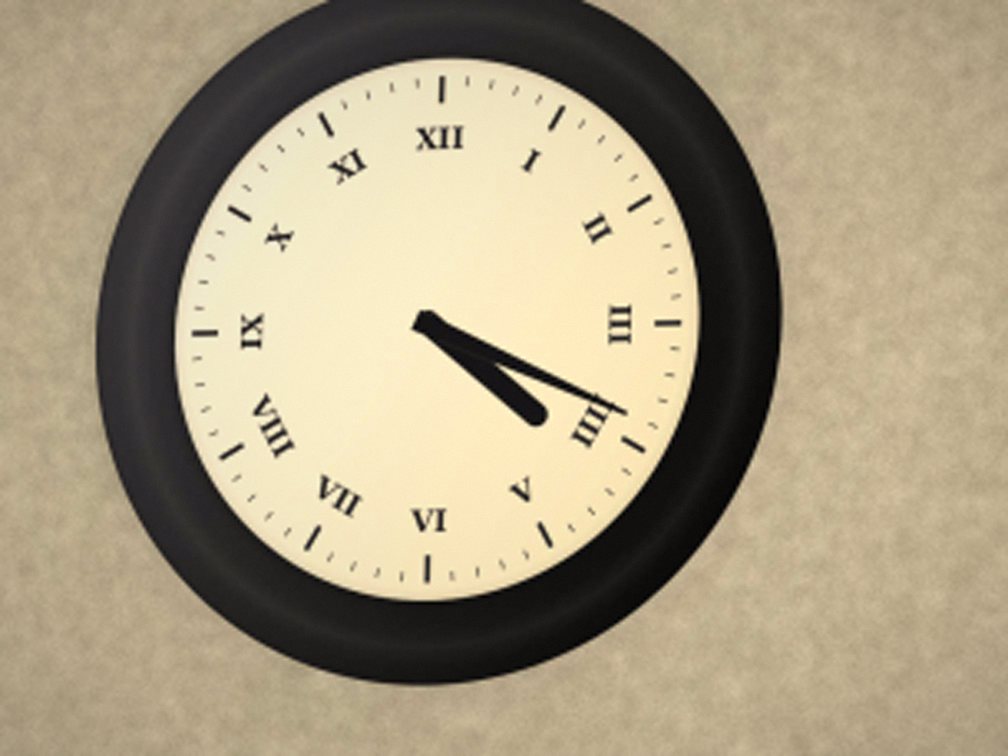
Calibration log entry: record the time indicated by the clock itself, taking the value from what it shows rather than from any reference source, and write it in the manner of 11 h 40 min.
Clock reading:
4 h 19 min
